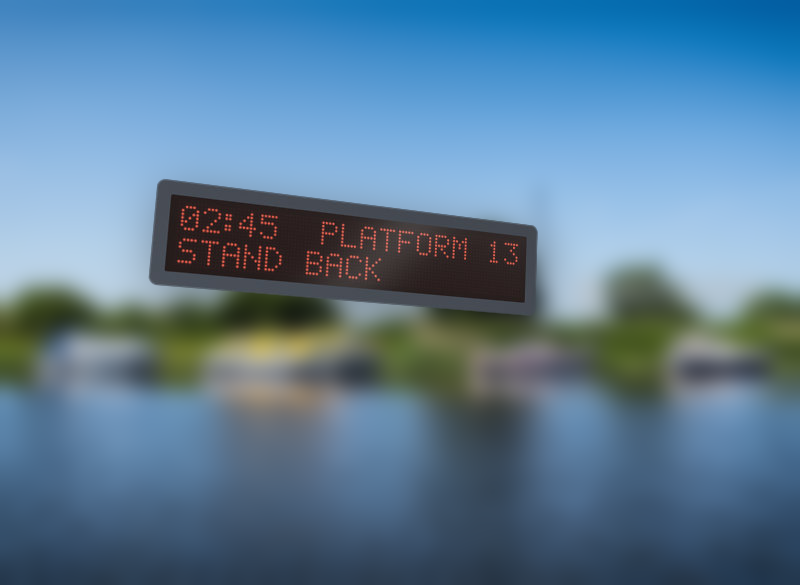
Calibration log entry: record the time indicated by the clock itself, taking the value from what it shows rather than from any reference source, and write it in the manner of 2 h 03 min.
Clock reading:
2 h 45 min
